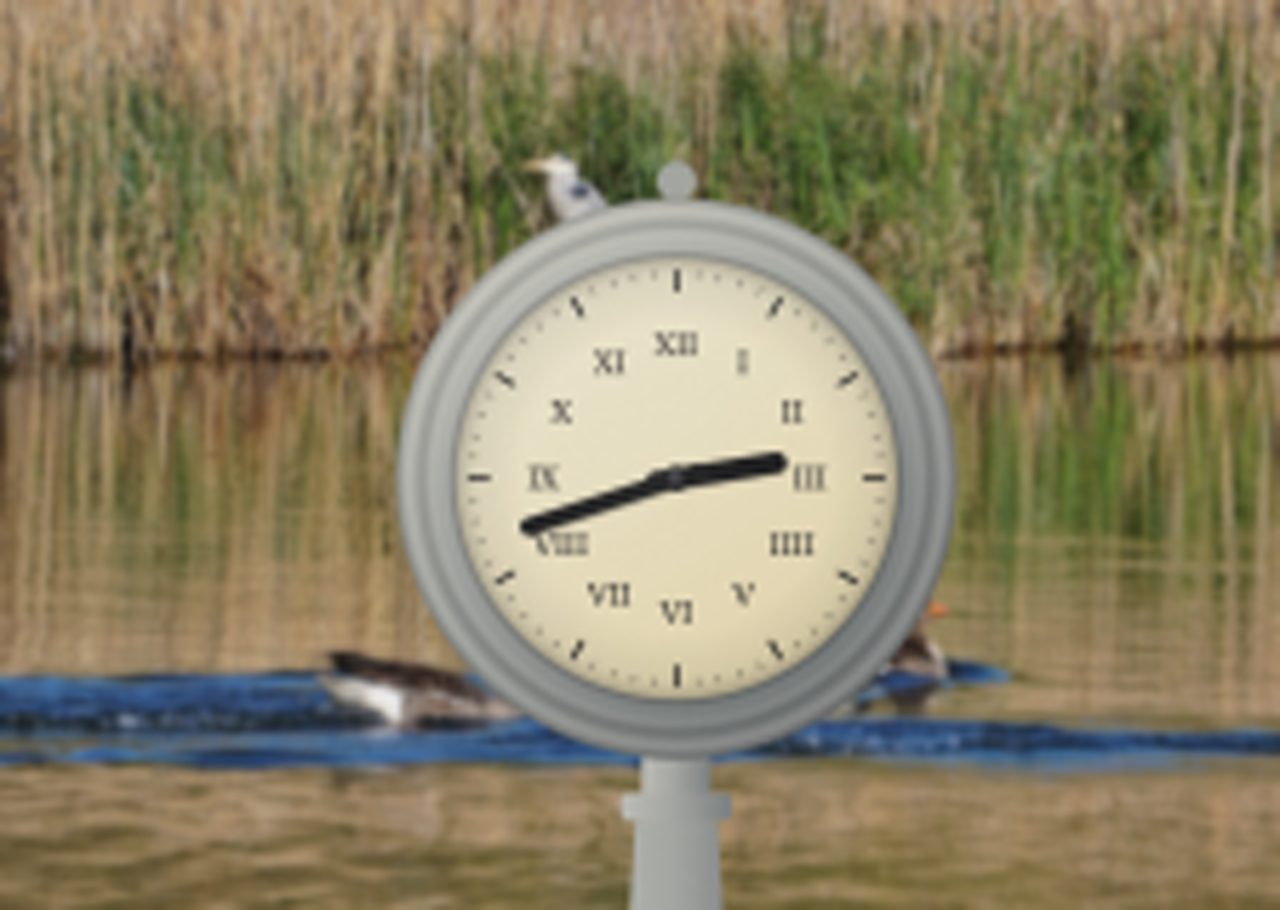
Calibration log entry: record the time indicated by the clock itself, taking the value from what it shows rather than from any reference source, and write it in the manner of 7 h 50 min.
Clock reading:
2 h 42 min
